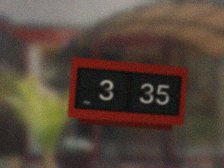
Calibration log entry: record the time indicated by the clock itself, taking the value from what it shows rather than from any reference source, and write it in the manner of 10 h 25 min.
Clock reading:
3 h 35 min
